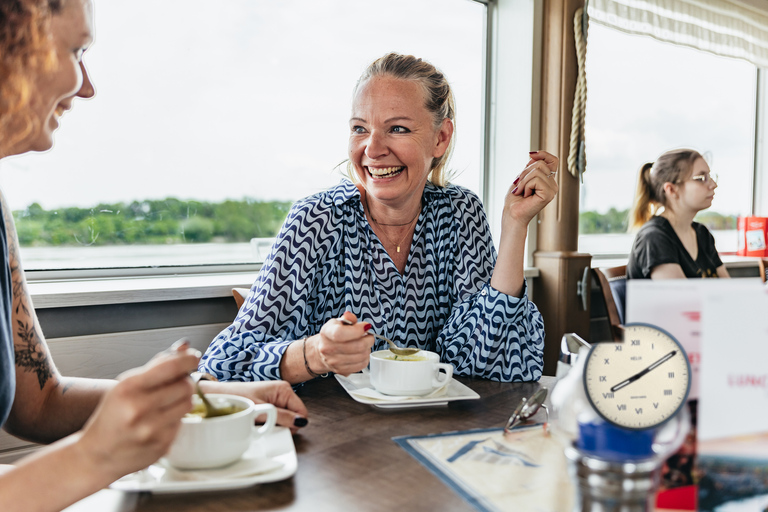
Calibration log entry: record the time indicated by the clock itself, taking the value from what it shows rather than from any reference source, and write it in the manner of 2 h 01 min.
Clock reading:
8 h 10 min
